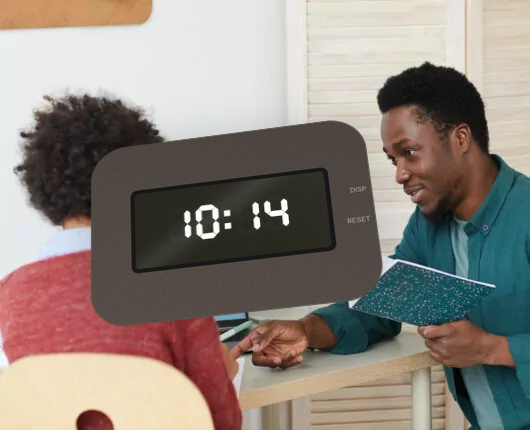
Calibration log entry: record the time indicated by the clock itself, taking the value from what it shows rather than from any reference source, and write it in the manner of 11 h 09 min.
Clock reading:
10 h 14 min
